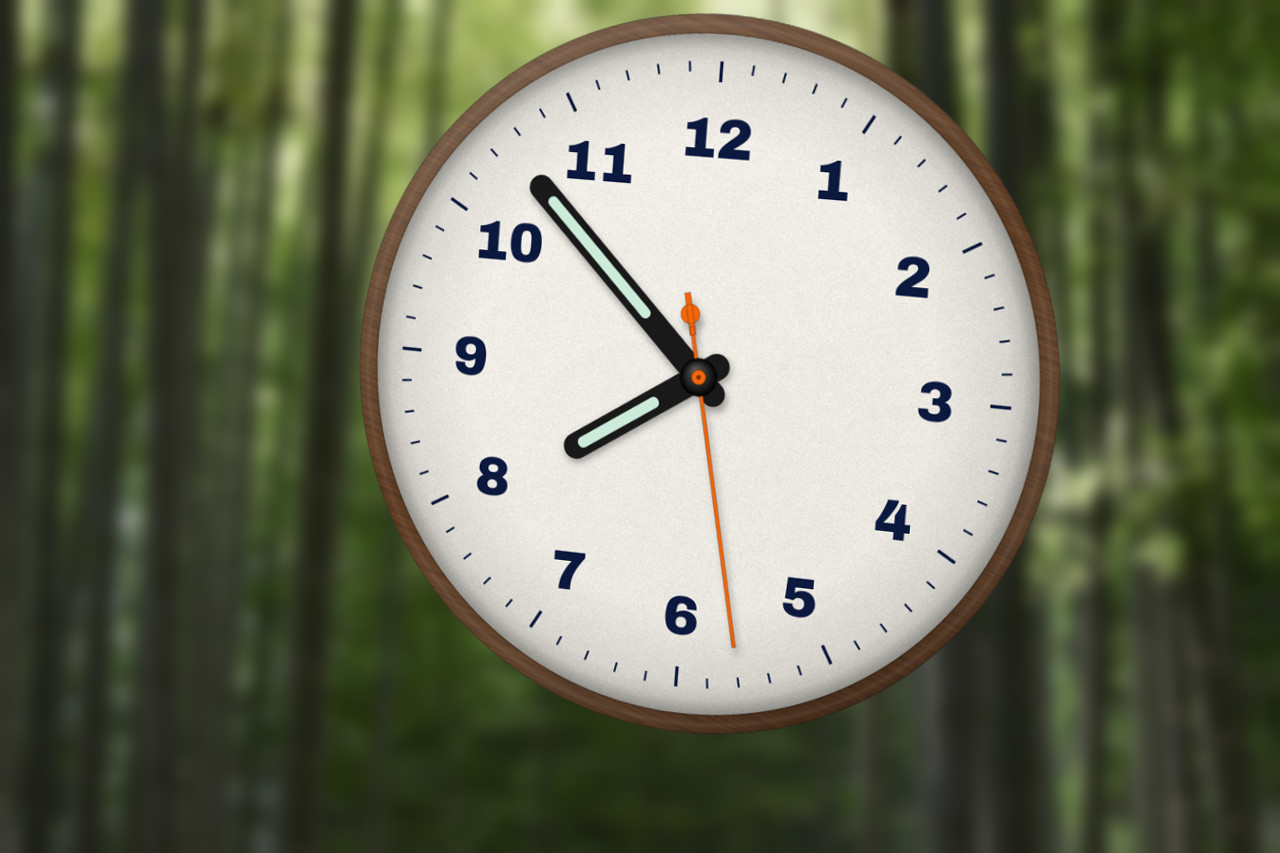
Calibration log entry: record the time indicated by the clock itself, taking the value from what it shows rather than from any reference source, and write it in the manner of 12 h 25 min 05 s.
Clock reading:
7 h 52 min 28 s
